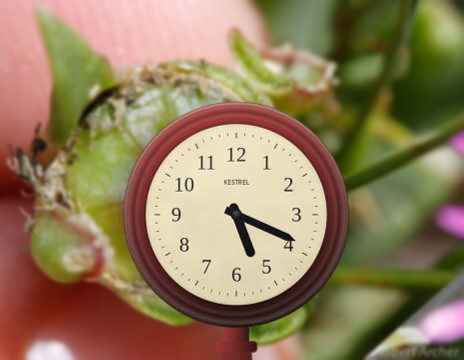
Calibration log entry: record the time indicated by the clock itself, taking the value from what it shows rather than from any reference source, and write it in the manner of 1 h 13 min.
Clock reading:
5 h 19 min
